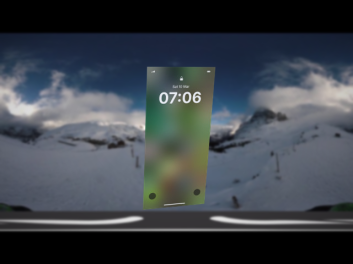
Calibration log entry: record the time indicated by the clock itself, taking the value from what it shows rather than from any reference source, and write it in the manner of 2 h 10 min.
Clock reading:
7 h 06 min
